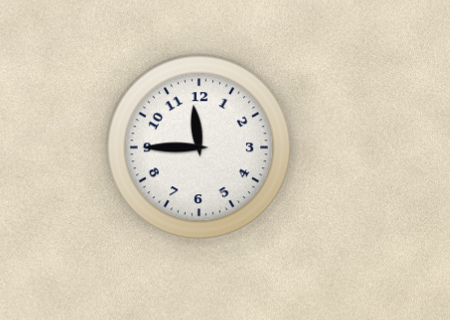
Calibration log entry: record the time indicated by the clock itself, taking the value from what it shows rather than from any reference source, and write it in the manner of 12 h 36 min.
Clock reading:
11 h 45 min
